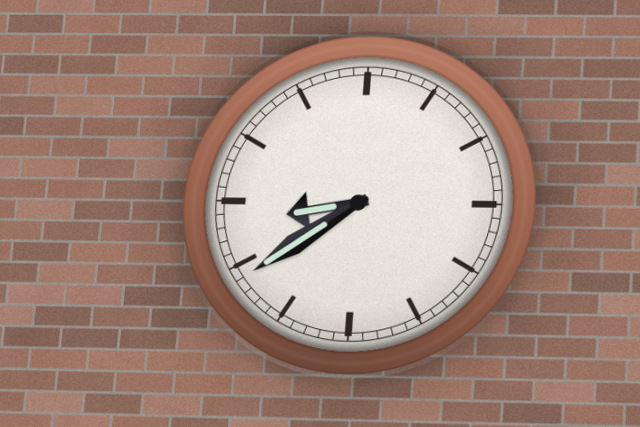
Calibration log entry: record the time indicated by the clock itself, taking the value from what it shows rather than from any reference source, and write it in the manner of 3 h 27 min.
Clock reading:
8 h 39 min
